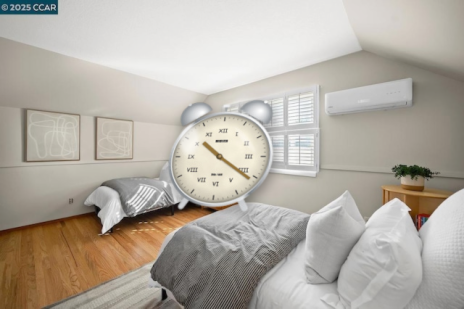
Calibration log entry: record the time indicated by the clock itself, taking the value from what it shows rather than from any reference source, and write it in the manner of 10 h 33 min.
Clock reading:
10 h 21 min
